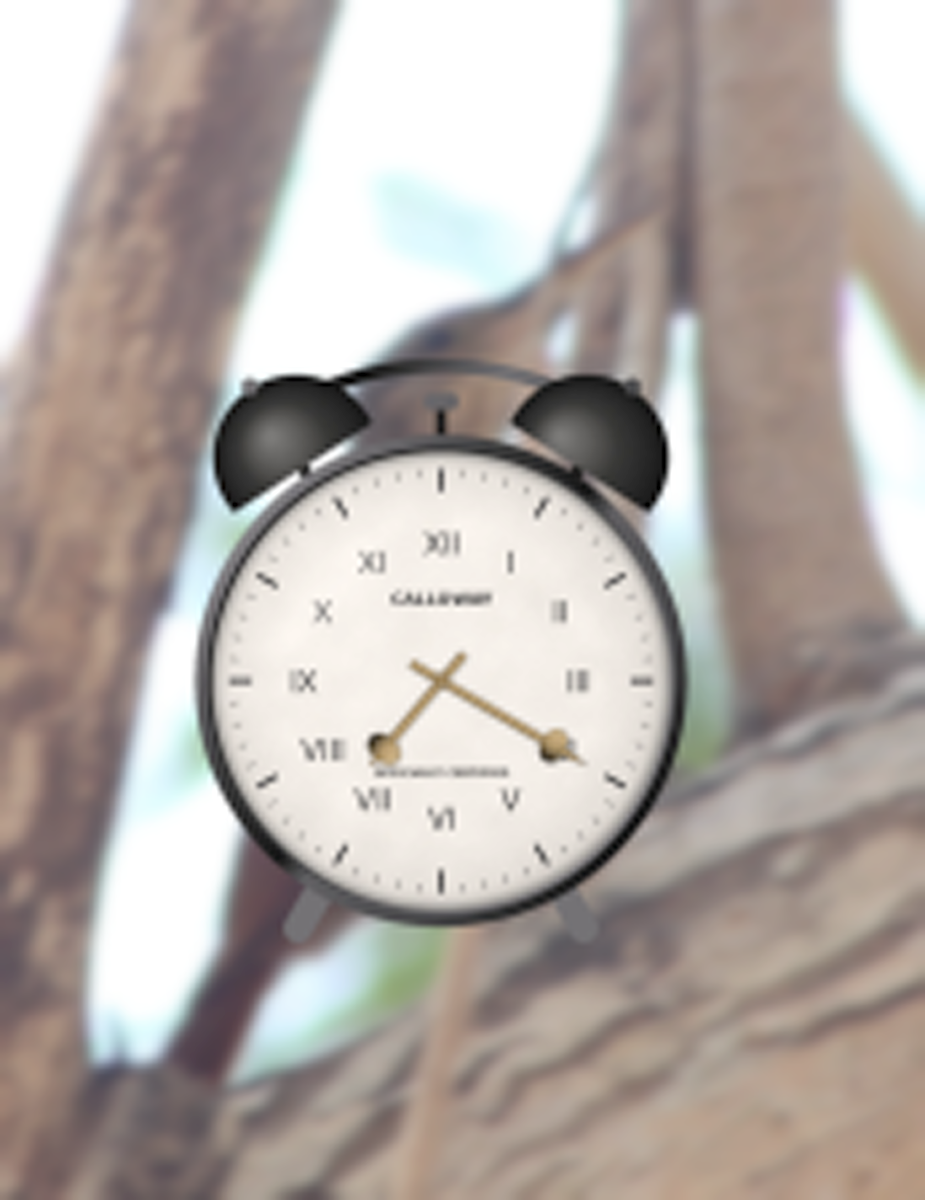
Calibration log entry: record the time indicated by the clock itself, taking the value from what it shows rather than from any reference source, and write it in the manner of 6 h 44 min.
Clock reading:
7 h 20 min
